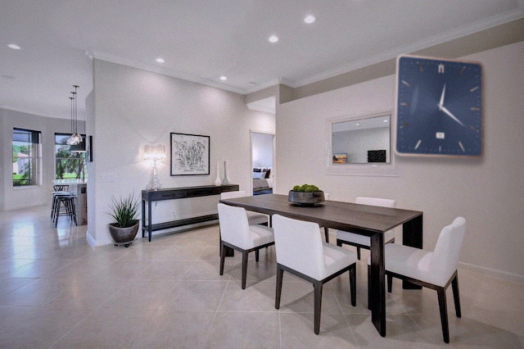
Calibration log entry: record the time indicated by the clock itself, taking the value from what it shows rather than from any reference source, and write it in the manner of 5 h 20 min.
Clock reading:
12 h 21 min
